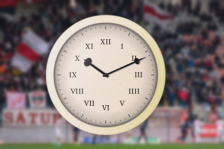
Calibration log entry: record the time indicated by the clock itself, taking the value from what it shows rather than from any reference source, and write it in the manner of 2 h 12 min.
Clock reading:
10 h 11 min
